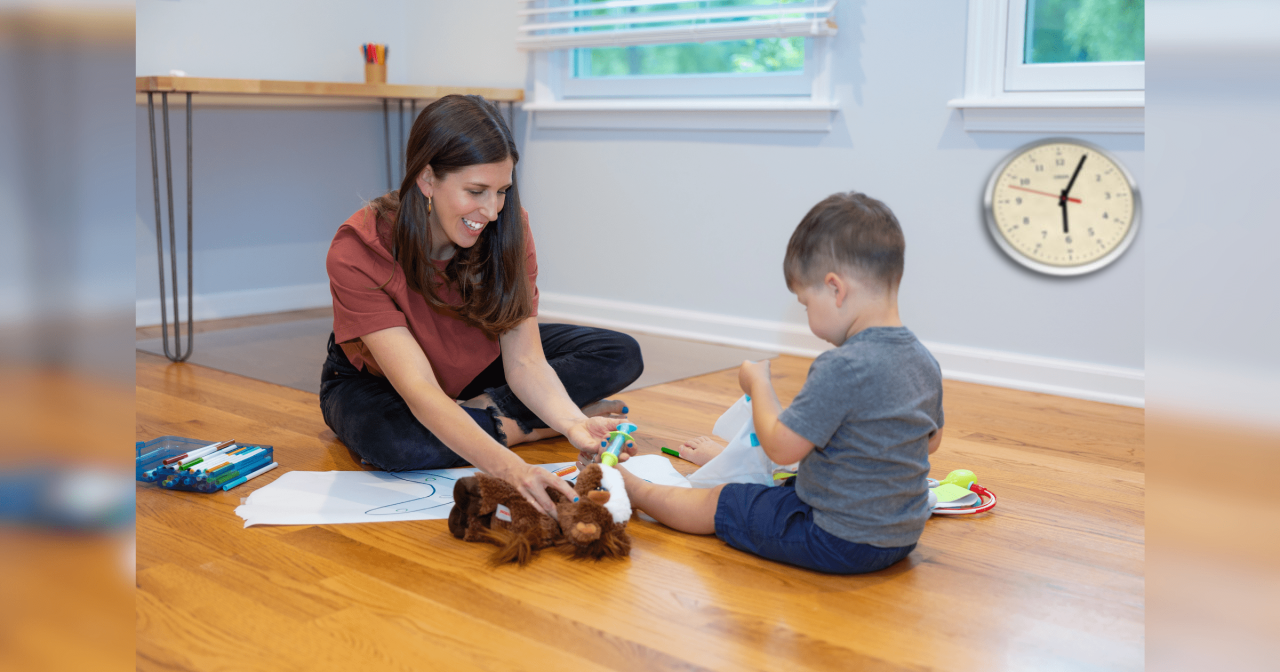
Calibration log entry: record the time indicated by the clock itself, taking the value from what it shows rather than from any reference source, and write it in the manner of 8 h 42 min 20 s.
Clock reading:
6 h 04 min 48 s
